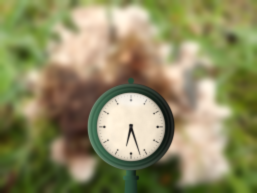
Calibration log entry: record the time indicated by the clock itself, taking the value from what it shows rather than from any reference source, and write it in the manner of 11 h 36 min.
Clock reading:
6 h 27 min
